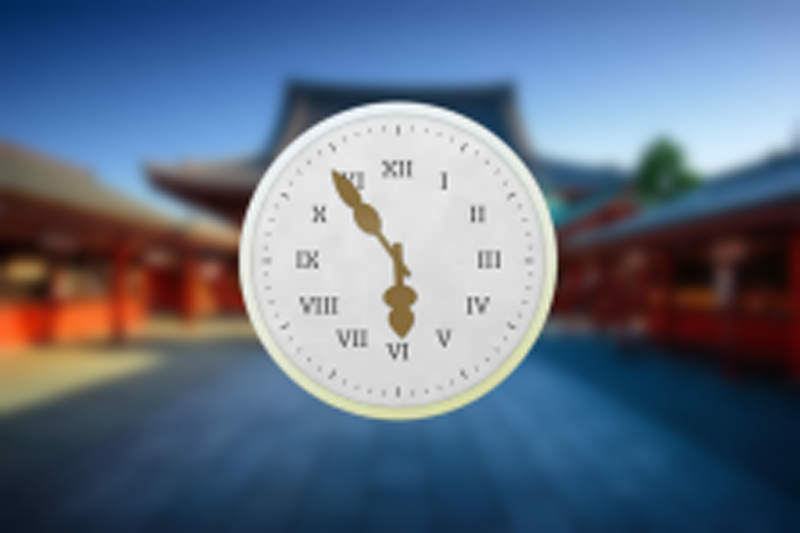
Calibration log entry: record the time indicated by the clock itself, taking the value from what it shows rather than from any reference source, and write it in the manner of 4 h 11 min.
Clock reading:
5 h 54 min
